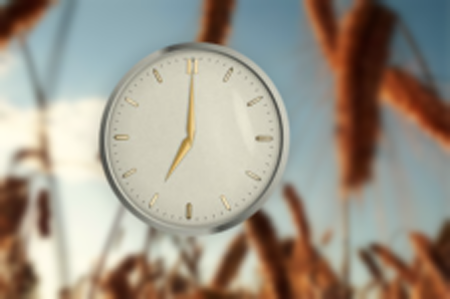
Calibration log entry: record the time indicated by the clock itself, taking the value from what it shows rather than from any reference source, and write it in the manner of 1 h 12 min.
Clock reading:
7 h 00 min
